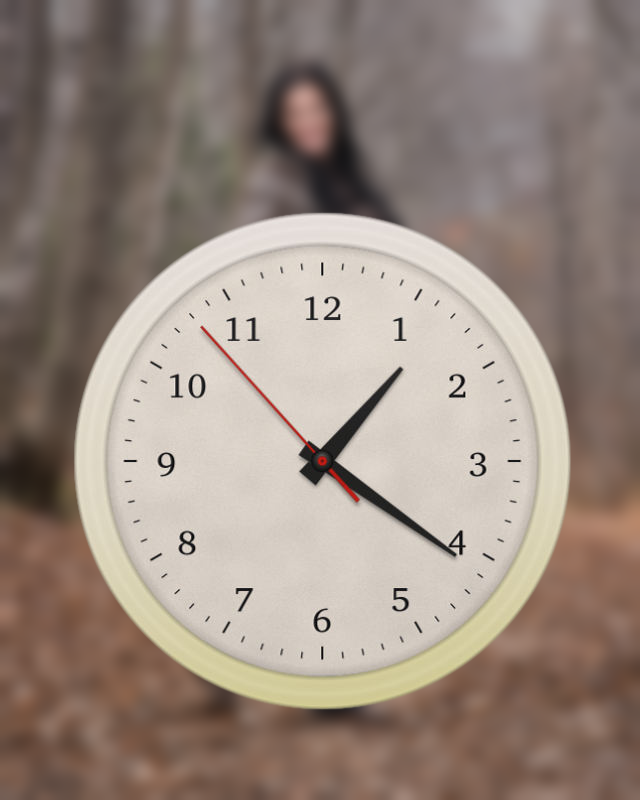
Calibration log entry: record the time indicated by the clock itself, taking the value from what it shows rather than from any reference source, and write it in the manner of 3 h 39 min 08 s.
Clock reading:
1 h 20 min 53 s
